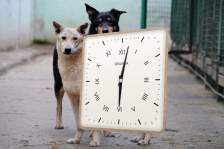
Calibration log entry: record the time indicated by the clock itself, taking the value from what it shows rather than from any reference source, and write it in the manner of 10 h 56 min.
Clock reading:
6 h 02 min
